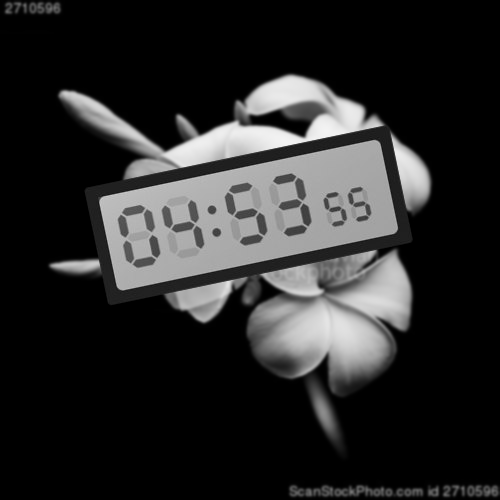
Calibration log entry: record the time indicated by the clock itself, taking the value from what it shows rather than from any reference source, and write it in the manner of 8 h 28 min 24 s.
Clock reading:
4 h 53 min 55 s
